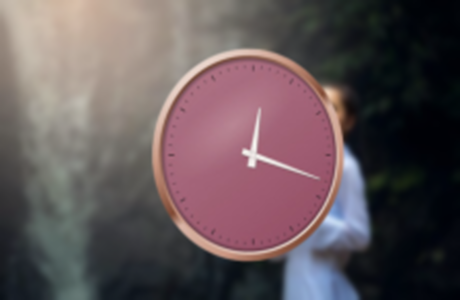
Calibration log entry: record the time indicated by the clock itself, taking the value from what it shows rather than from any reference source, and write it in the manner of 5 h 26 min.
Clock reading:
12 h 18 min
